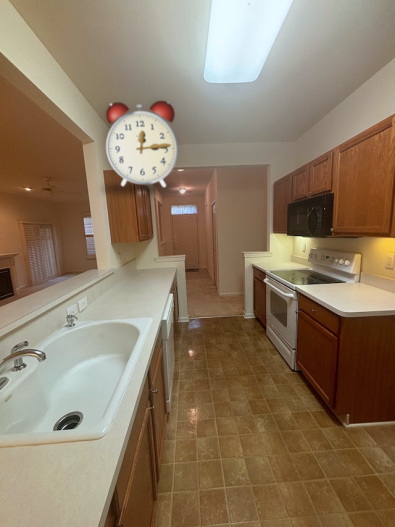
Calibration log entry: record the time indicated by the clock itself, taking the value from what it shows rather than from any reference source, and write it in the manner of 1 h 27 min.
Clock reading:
12 h 14 min
